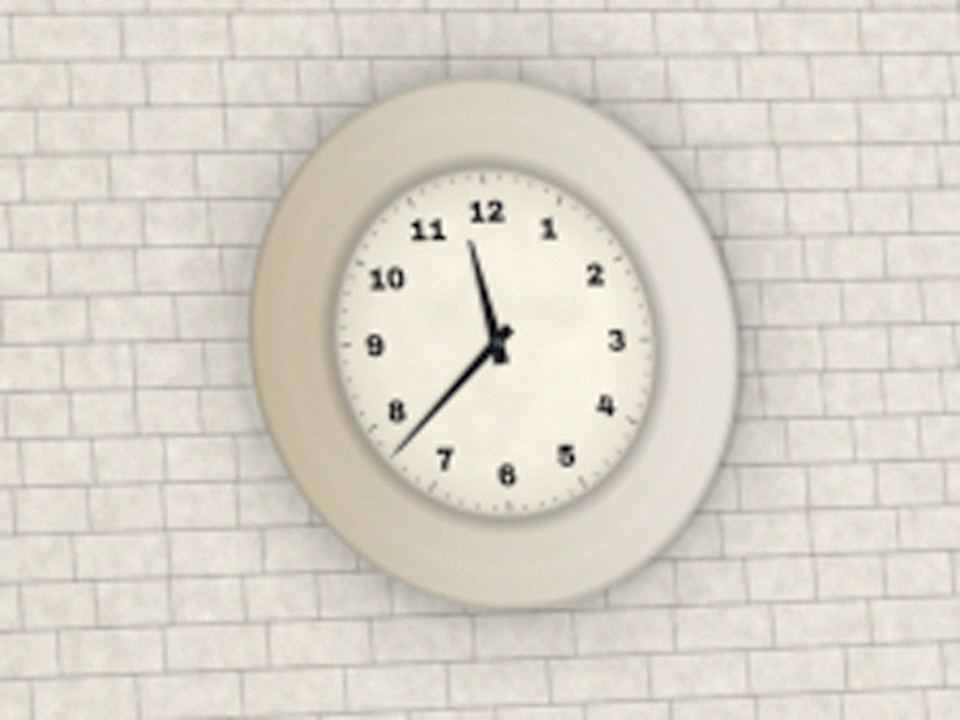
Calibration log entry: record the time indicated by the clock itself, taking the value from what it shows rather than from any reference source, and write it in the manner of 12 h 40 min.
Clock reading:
11 h 38 min
